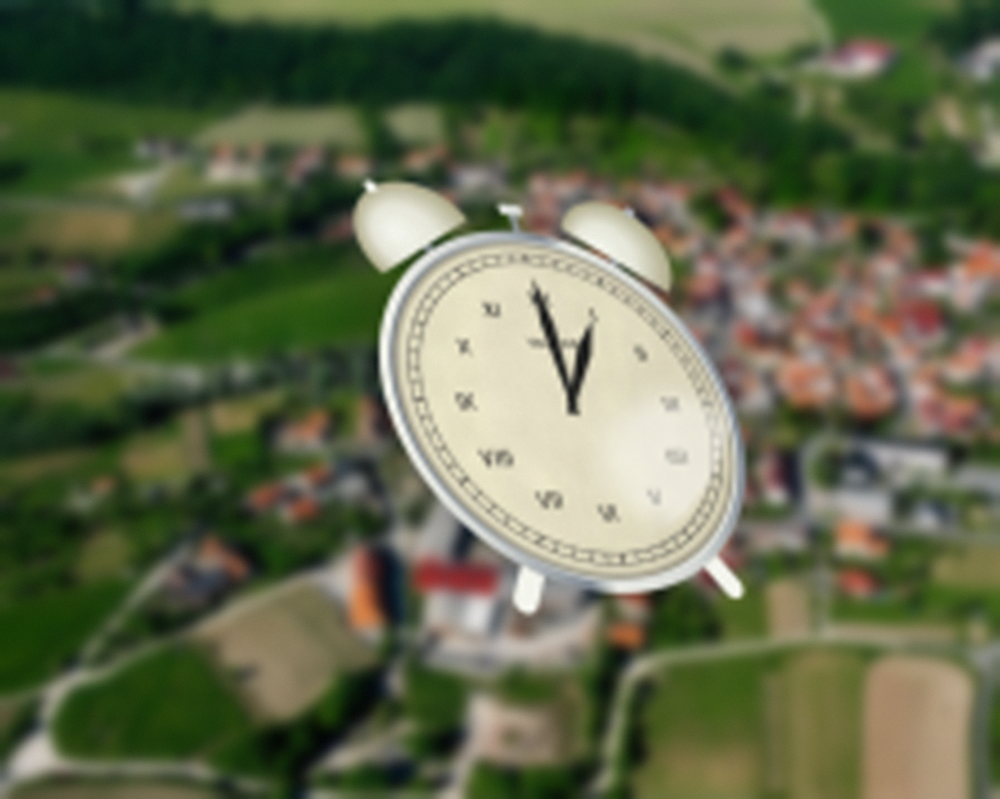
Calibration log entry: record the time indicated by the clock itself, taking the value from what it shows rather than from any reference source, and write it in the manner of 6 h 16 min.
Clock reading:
1 h 00 min
